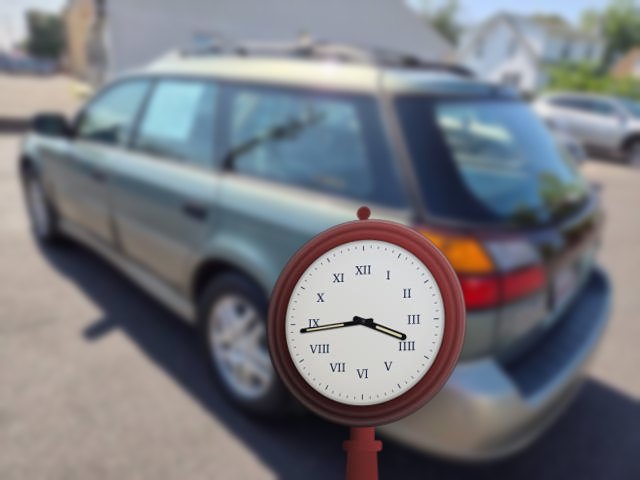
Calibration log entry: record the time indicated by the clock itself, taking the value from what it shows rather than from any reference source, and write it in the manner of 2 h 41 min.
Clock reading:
3 h 44 min
